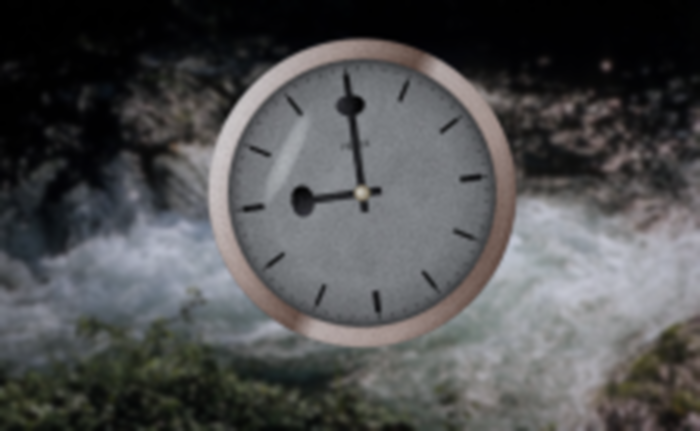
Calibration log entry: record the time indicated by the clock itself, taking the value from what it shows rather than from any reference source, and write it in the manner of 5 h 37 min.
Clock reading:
9 h 00 min
